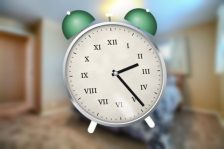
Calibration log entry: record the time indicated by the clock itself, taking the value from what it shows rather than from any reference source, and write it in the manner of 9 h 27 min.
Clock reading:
2 h 24 min
